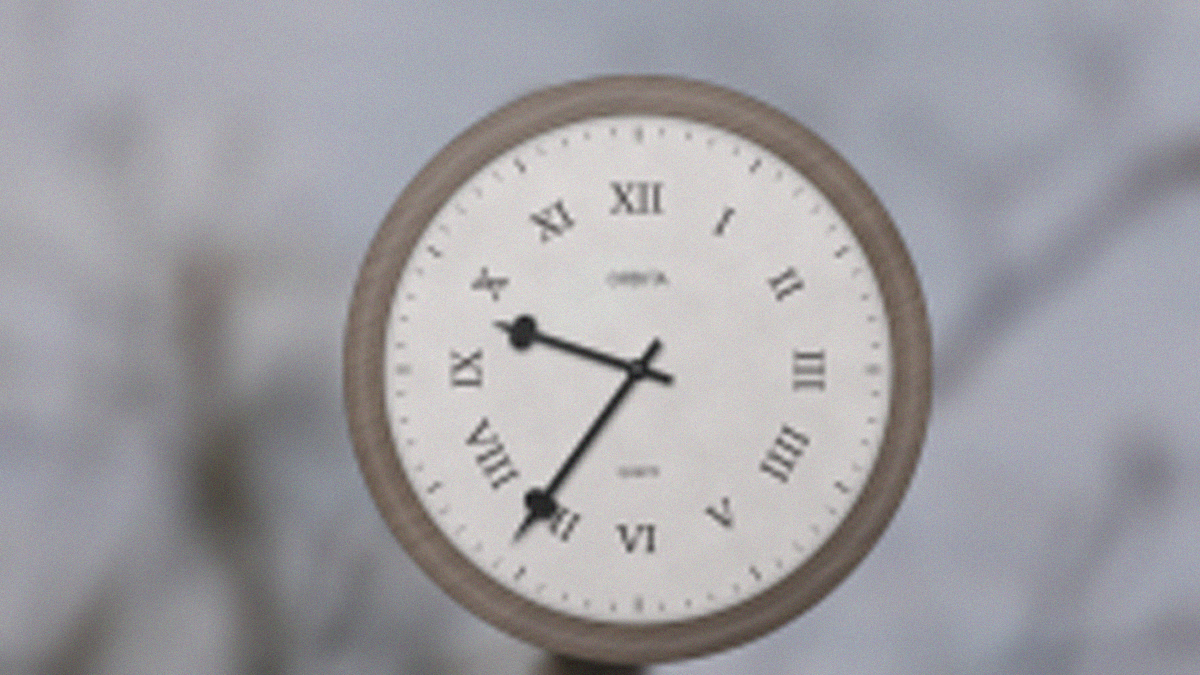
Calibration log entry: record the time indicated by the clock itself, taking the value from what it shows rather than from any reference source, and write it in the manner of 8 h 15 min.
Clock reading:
9 h 36 min
